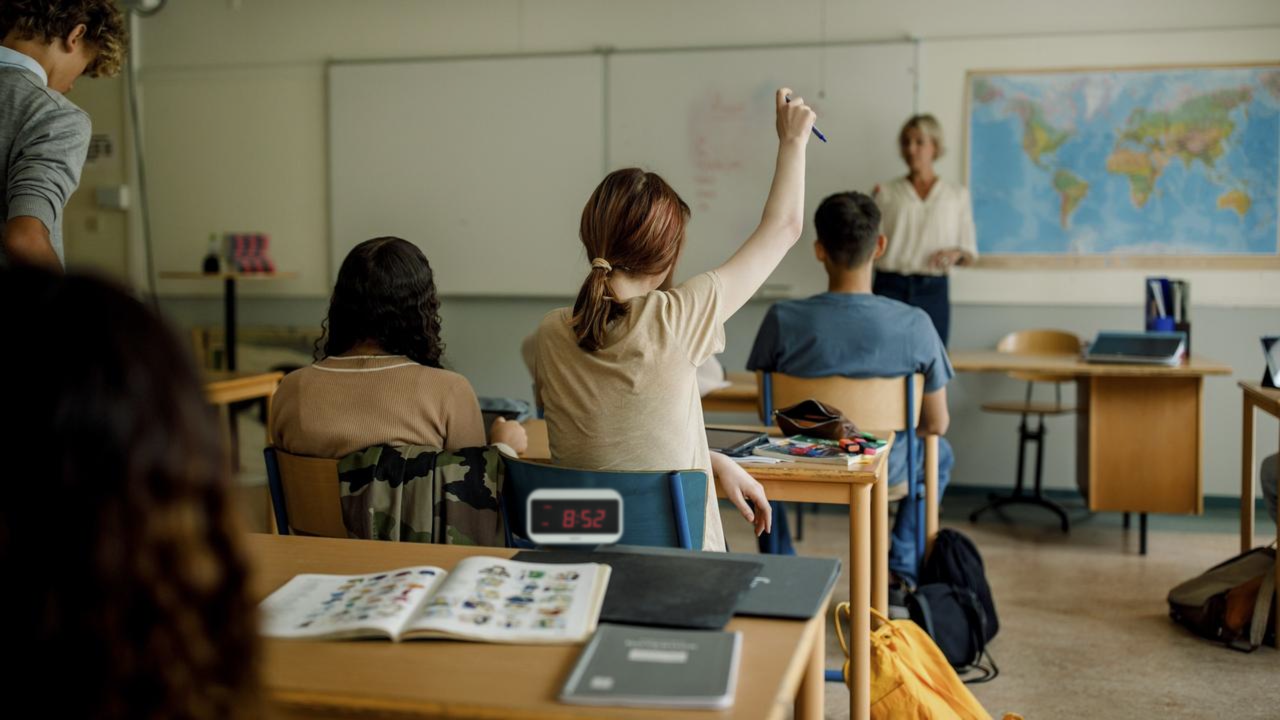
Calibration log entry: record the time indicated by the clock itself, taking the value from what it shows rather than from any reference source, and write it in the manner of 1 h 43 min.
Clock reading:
8 h 52 min
